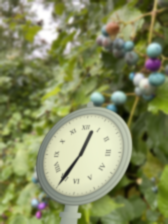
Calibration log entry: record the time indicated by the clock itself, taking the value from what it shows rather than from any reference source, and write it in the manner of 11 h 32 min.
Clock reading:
12 h 35 min
